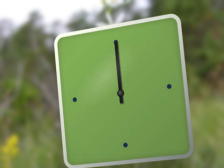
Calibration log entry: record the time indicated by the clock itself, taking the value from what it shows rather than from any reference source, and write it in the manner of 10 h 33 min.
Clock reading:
12 h 00 min
